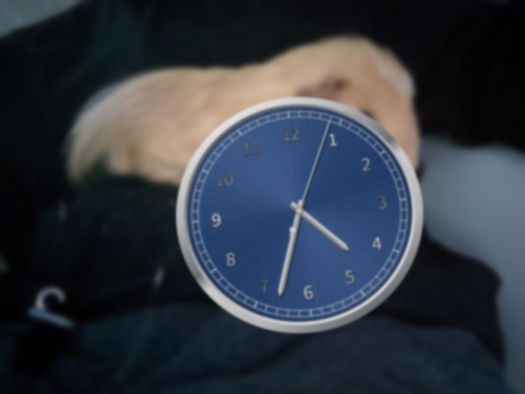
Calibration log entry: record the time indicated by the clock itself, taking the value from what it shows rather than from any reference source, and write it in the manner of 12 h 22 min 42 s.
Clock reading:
4 h 33 min 04 s
